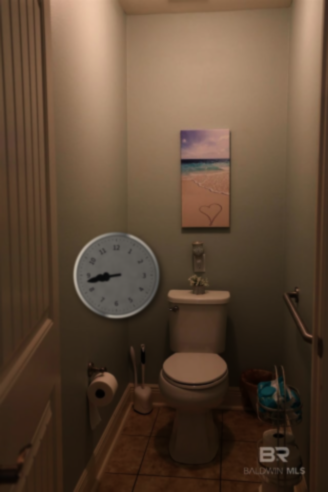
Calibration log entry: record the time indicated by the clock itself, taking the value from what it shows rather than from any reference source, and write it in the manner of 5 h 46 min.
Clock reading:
8 h 43 min
